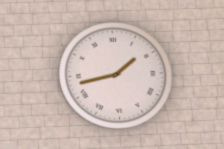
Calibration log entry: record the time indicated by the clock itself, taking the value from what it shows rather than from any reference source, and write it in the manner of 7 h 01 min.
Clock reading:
1 h 43 min
